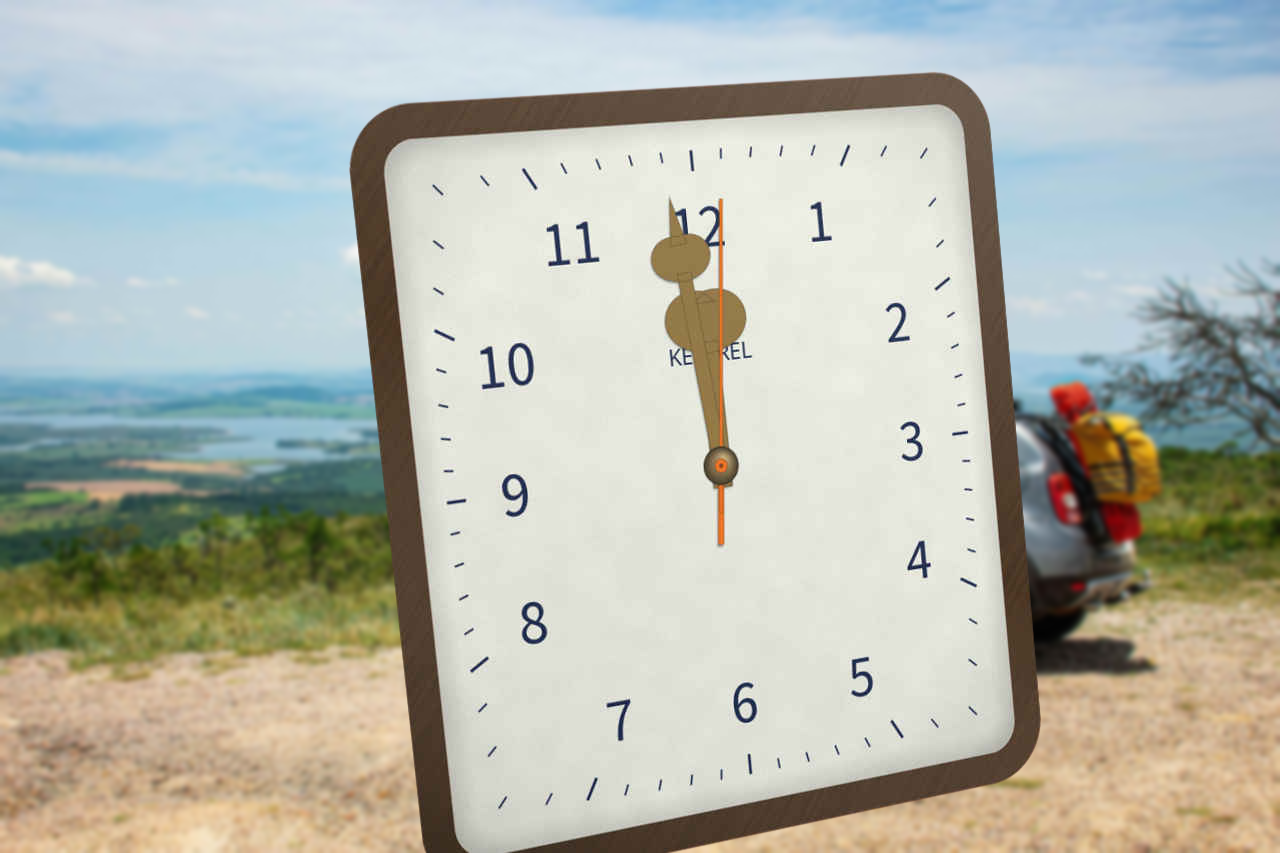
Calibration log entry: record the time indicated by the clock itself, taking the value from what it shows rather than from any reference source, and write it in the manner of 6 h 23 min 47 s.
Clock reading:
11 h 59 min 01 s
